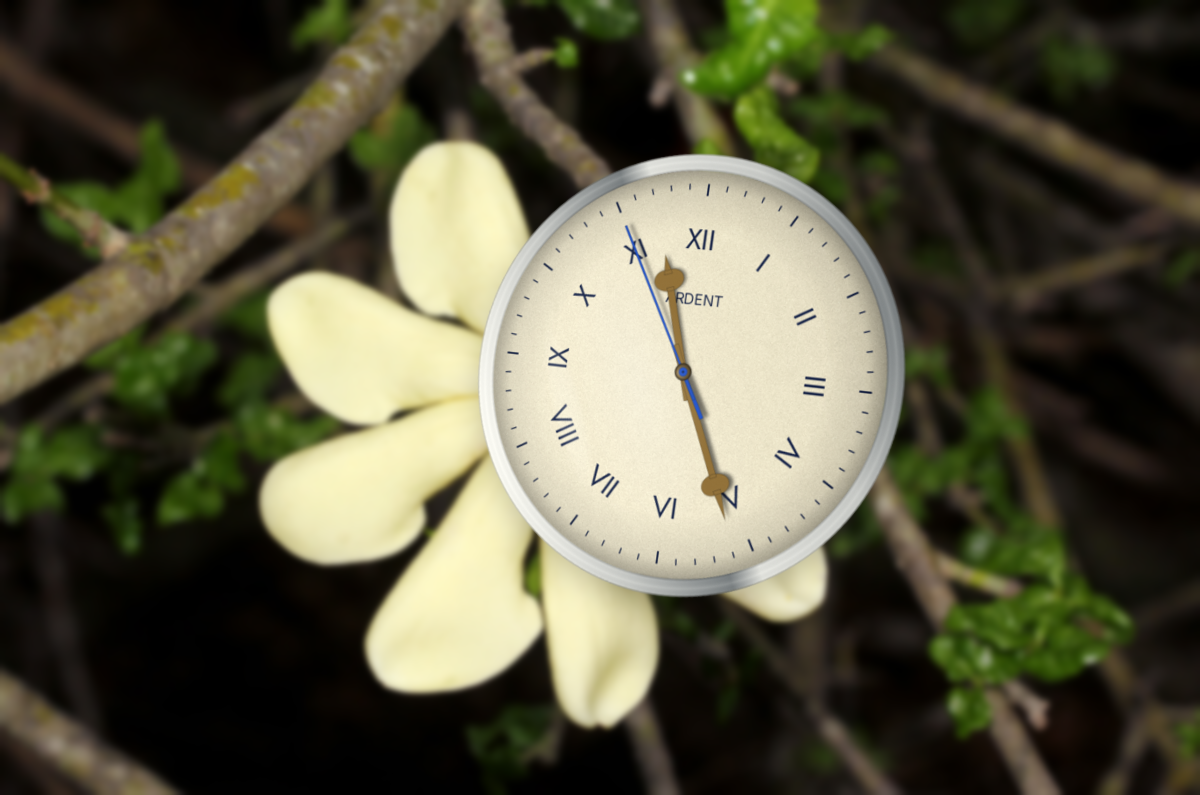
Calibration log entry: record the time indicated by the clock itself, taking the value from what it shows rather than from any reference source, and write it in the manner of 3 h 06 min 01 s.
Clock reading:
11 h 25 min 55 s
